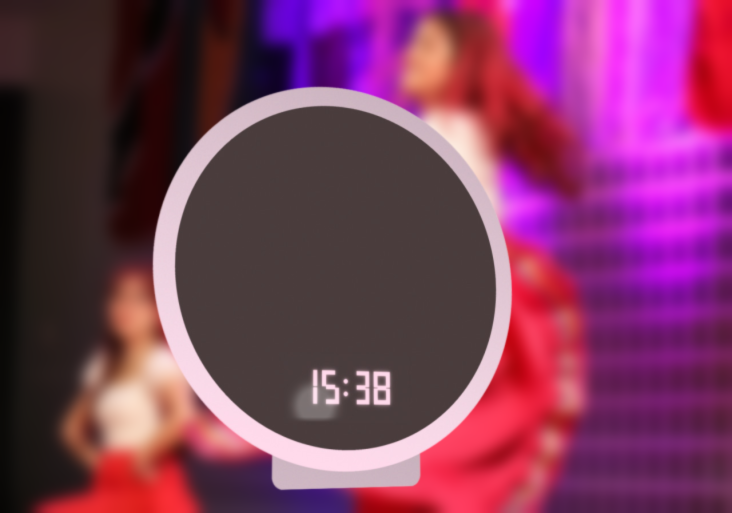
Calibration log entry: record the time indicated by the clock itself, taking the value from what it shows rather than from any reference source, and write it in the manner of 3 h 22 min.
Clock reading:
15 h 38 min
